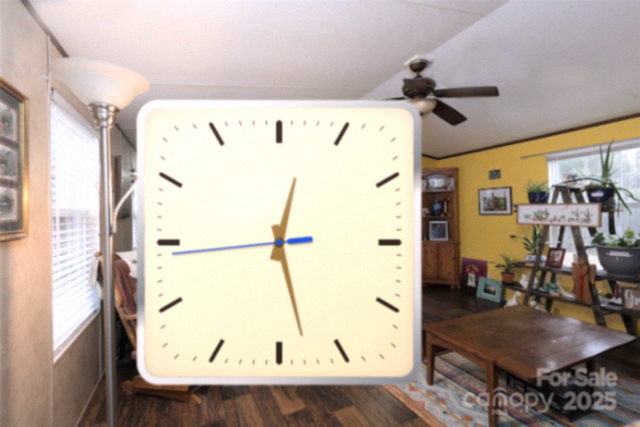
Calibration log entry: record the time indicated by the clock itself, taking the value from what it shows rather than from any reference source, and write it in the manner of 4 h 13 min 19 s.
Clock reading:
12 h 27 min 44 s
